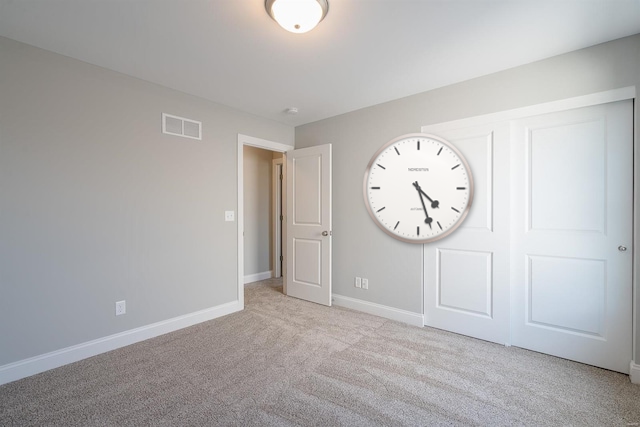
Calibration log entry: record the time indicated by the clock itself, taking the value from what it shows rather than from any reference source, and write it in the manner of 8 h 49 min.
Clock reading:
4 h 27 min
